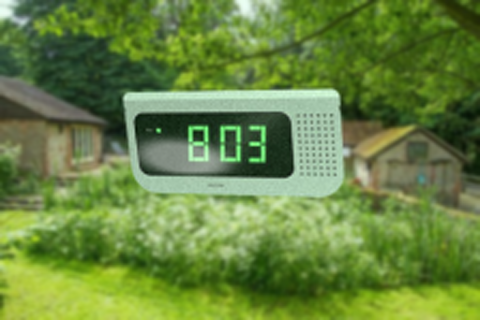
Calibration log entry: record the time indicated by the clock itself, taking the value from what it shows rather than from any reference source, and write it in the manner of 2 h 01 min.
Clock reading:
8 h 03 min
